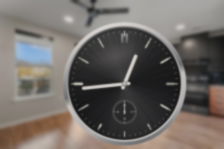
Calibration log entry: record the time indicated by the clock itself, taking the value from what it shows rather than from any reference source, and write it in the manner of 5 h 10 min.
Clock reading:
12 h 44 min
